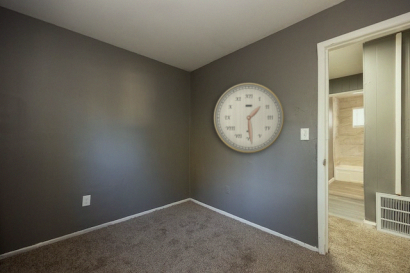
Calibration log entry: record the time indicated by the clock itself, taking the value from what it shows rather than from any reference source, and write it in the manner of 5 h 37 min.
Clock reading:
1 h 29 min
